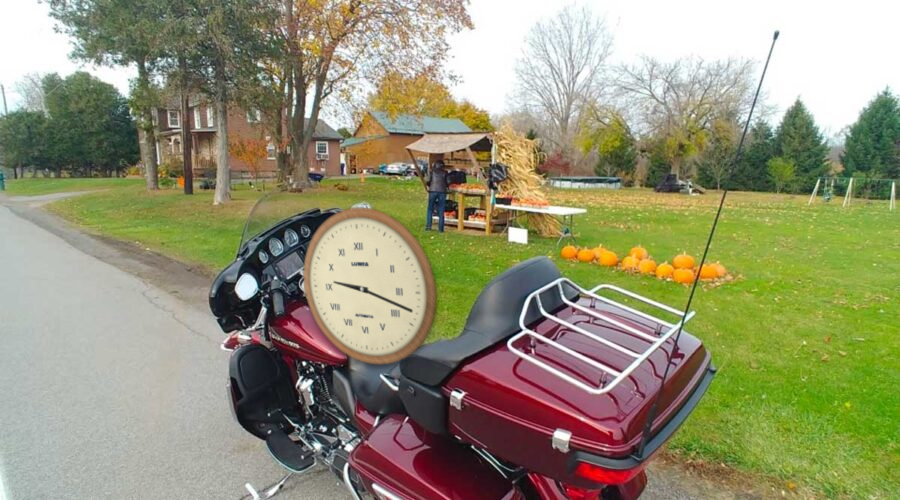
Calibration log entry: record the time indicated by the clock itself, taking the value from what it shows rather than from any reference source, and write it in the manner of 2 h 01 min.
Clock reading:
9 h 18 min
